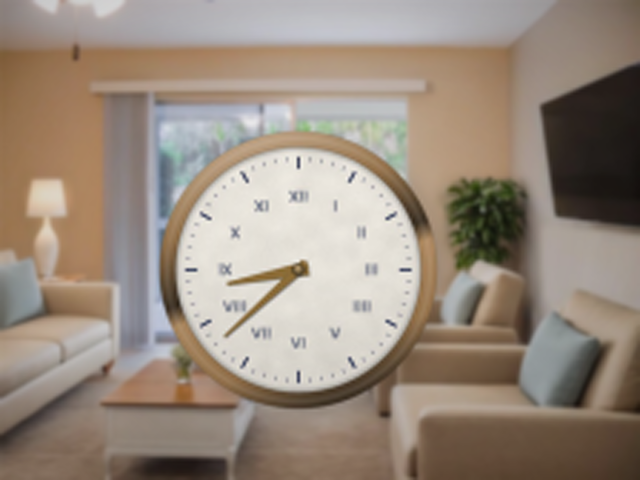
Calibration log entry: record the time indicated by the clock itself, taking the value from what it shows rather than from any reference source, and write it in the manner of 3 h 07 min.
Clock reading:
8 h 38 min
